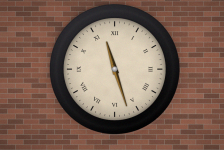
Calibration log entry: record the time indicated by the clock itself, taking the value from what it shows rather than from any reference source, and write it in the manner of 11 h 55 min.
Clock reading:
11 h 27 min
